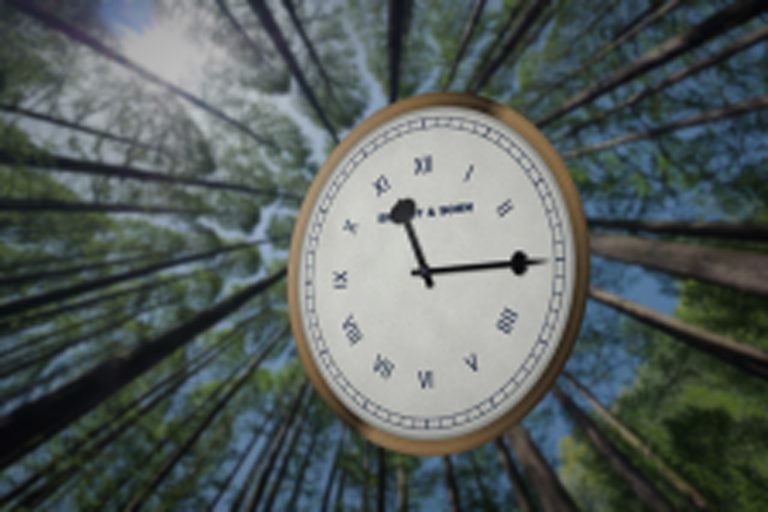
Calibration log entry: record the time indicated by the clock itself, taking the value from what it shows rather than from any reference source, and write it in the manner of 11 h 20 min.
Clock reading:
11 h 15 min
